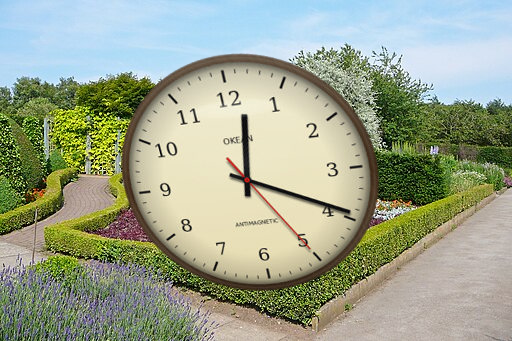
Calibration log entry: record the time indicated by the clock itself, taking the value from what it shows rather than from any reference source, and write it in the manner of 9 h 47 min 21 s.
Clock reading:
12 h 19 min 25 s
